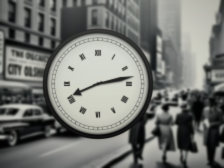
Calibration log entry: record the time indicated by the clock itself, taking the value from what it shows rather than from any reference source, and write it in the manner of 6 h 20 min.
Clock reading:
8 h 13 min
